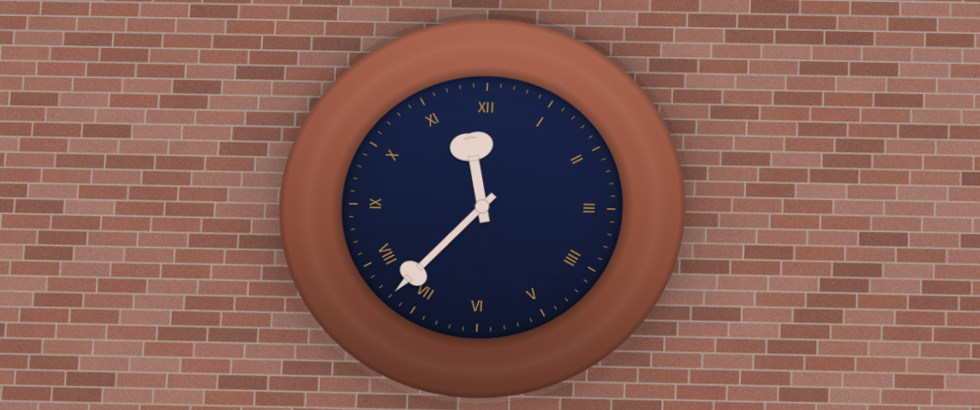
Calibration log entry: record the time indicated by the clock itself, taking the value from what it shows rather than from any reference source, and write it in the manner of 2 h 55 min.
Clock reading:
11 h 37 min
